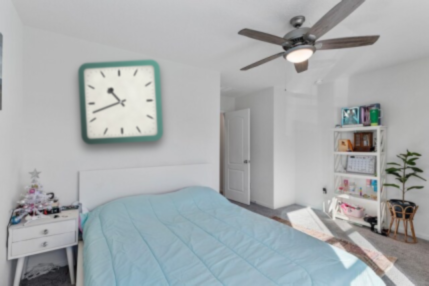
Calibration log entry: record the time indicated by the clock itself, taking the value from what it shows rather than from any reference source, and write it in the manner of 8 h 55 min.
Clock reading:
10 h 42 min
